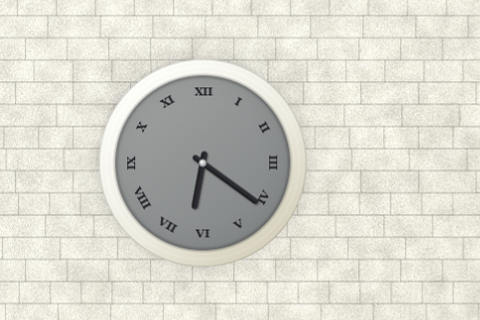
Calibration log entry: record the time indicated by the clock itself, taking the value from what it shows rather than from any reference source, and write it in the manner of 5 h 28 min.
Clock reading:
6 h 21 min
